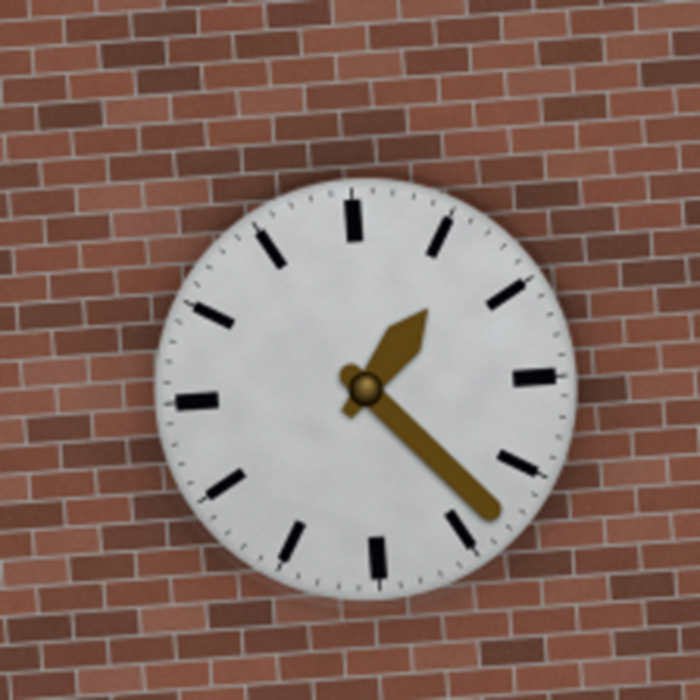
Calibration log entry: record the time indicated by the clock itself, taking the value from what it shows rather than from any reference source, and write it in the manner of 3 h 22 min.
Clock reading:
1 h 23 min
